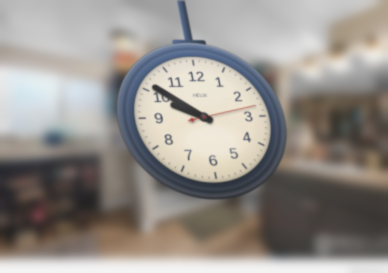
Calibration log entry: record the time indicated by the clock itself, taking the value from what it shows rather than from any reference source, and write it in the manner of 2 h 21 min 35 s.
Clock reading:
9 h 51 min 13 s
